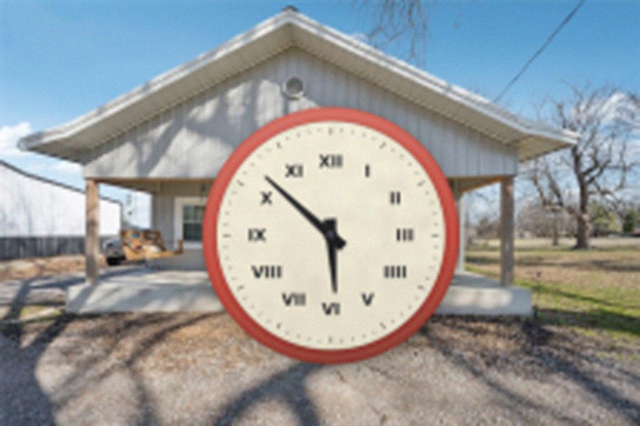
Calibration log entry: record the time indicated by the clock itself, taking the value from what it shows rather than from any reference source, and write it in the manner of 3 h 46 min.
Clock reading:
5 h 52 min
